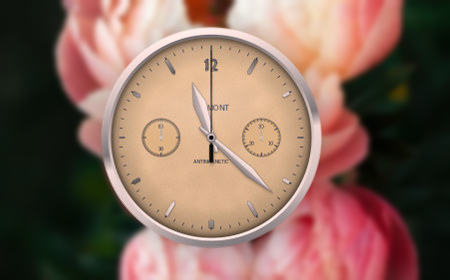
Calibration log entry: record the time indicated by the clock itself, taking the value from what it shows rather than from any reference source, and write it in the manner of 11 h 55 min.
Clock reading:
11 h 22 min
